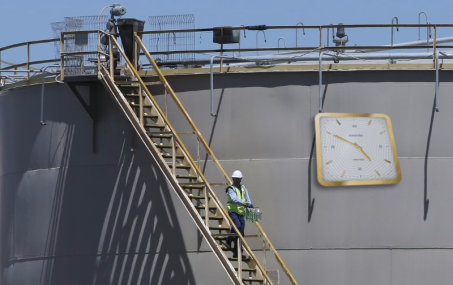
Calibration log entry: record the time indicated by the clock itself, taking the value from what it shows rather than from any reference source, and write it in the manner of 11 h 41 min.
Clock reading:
4 h 50 min
